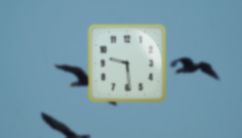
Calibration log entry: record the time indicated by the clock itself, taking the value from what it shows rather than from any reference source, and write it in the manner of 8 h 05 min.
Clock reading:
9 h 29 min
